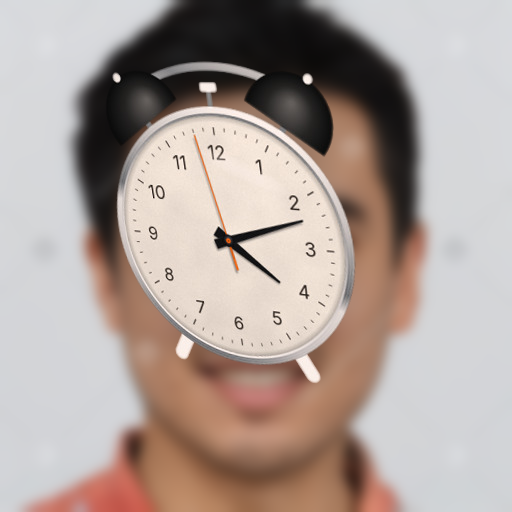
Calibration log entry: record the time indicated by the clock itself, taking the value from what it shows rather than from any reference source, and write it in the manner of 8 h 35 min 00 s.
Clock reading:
4 h 11 min 58 s
